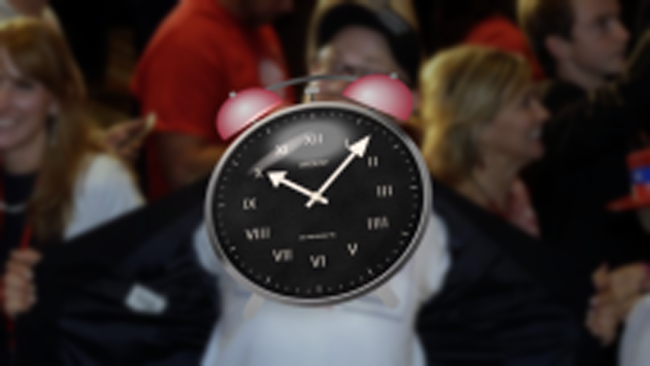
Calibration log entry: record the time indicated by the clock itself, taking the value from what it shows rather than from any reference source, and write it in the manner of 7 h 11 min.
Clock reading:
10 h 07 min
